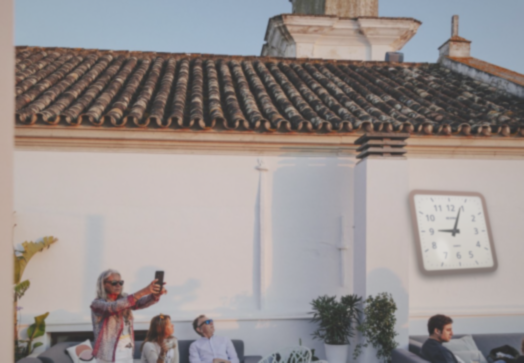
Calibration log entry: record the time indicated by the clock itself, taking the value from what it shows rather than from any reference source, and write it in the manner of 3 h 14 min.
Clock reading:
9 h 04 min
